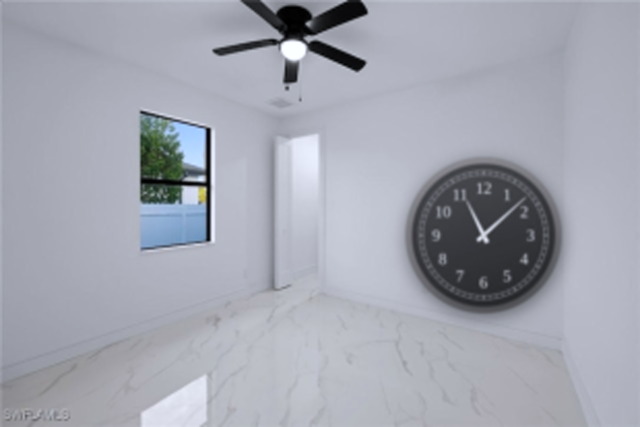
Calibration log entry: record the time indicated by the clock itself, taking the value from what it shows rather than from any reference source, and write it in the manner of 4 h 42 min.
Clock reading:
11 h 08 min
